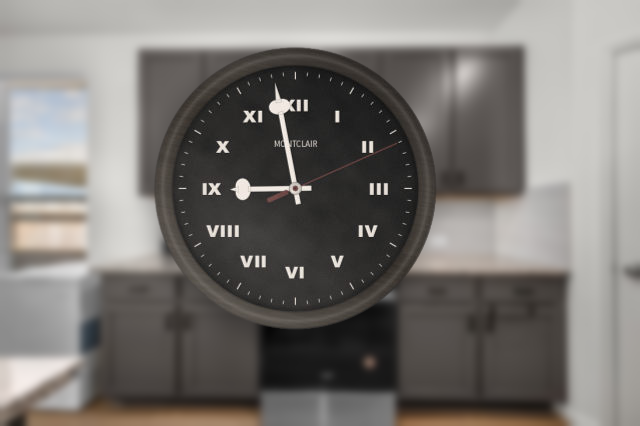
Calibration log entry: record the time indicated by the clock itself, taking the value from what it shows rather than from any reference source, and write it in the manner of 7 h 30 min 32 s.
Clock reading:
8 h 58 min 11 s
